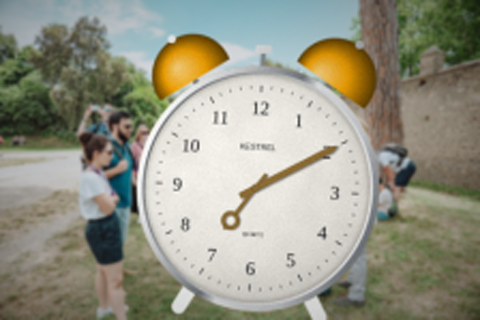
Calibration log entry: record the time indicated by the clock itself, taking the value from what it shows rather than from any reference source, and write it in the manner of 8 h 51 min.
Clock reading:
7 h 10 min
